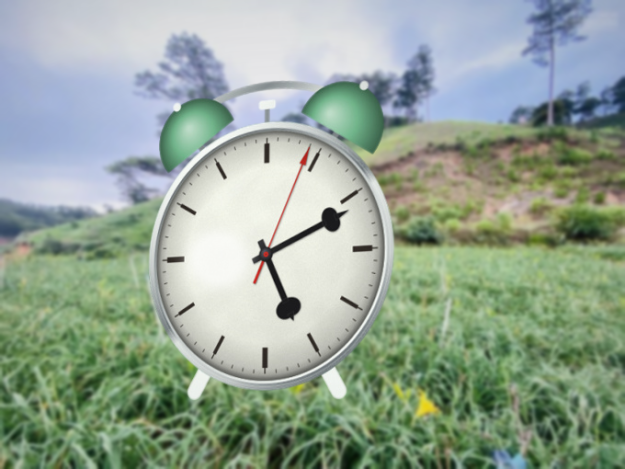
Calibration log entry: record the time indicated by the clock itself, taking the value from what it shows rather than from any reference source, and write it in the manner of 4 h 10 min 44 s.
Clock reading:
5 h 11 min 04 s
